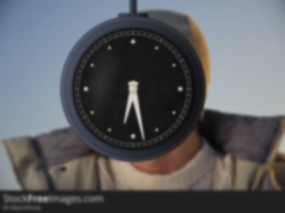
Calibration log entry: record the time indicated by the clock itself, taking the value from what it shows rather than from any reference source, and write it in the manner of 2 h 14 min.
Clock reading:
6 h 28 min
